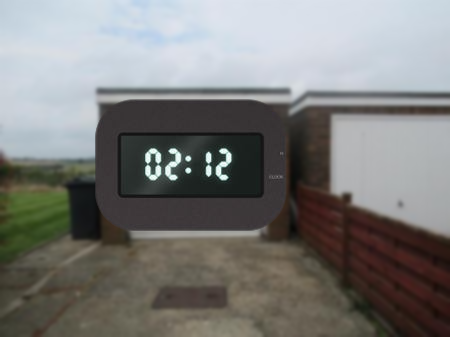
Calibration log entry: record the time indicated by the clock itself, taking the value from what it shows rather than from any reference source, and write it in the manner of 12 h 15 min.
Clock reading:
2 h 12 min
